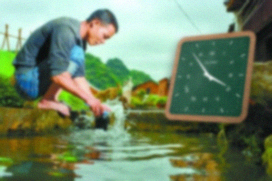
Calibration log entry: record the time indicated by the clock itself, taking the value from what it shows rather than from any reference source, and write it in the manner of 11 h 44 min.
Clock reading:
3 h 53 min
